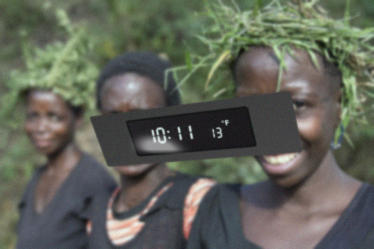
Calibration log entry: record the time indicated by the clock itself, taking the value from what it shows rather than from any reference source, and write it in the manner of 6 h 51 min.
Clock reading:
10 h 11 min
